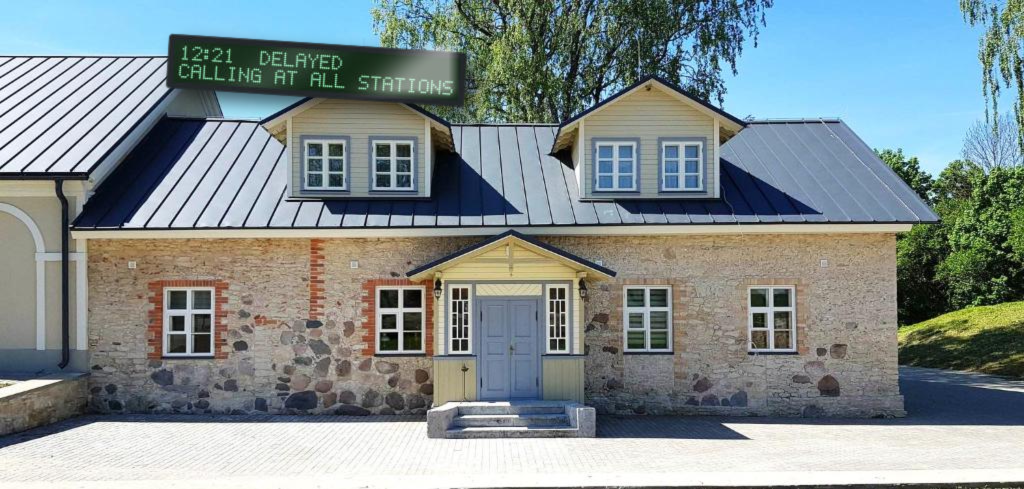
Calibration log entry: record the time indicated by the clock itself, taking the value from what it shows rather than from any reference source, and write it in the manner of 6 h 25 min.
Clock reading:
12 h 21 min
